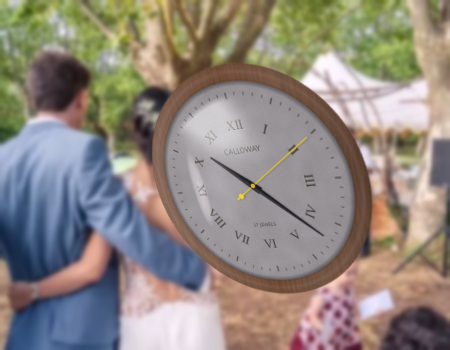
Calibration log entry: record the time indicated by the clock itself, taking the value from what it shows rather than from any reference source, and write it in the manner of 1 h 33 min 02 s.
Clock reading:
10 h 22 min 10 s
